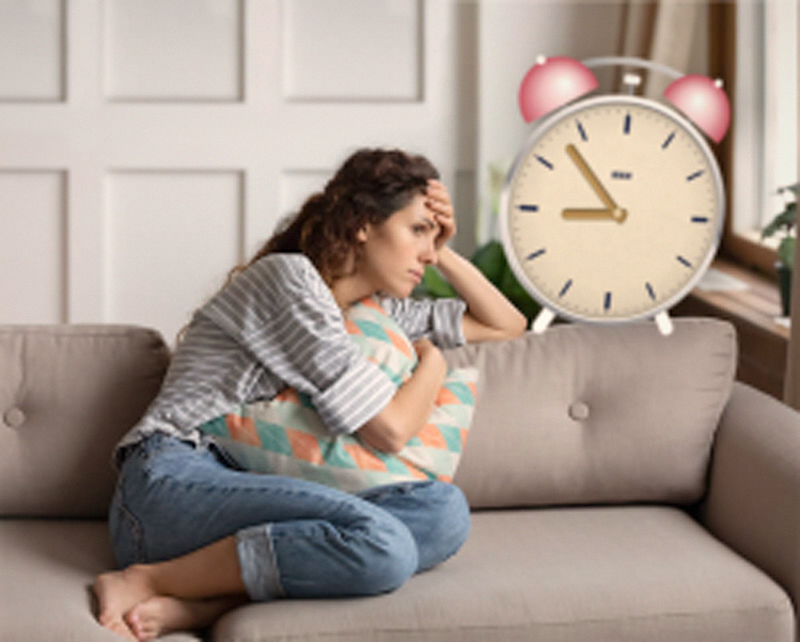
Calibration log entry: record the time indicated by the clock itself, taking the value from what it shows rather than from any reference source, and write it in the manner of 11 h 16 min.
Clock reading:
8 h 53 min
